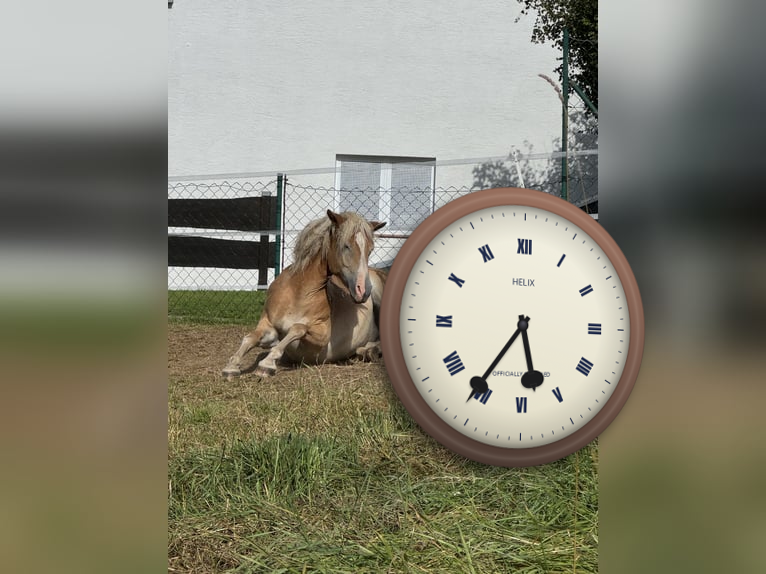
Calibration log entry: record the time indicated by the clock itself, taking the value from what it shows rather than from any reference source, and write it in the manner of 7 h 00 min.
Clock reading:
5 h 36 min
